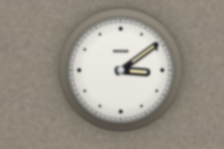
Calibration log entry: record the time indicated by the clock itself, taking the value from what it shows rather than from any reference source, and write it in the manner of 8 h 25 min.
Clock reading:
3 h 09 min
